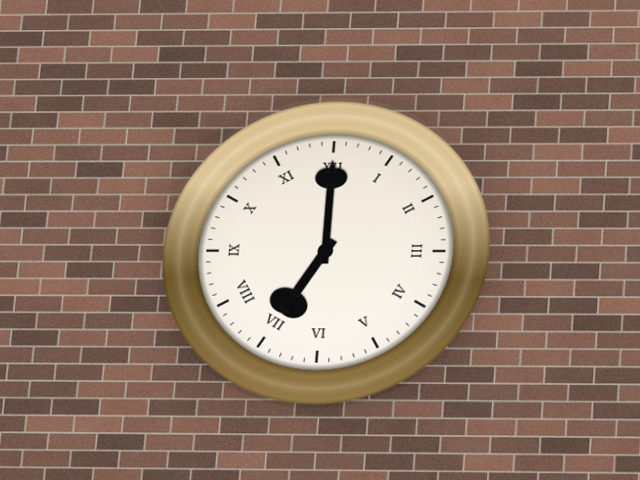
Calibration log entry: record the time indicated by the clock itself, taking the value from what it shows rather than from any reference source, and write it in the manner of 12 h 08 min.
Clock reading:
7 h 00 min
